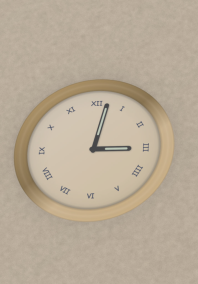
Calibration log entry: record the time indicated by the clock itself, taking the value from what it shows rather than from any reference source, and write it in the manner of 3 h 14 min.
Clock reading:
3 h 02 min
